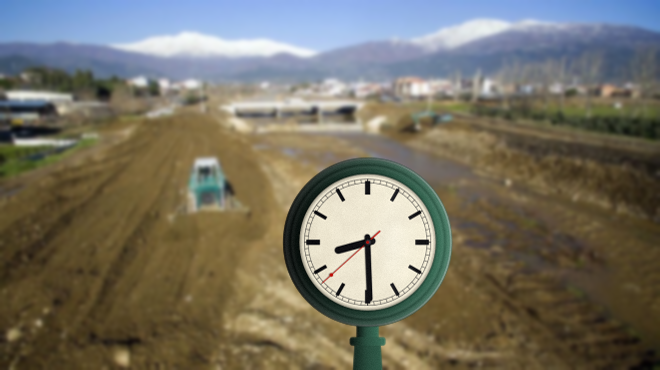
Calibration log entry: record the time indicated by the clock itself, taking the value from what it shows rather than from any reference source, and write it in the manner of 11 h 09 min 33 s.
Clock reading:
8 h 29 min 38 s
